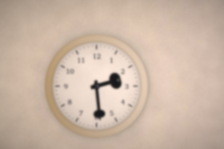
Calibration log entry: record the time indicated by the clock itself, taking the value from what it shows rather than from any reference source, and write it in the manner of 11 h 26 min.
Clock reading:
2 h 29 min
